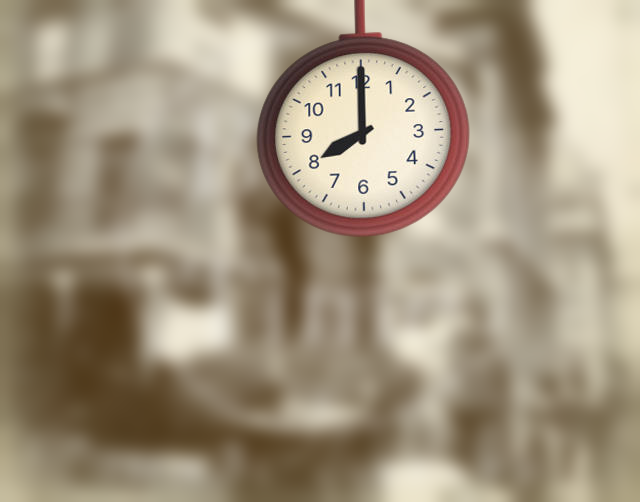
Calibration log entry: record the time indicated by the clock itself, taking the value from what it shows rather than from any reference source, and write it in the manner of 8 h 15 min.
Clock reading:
8 h 00 min
